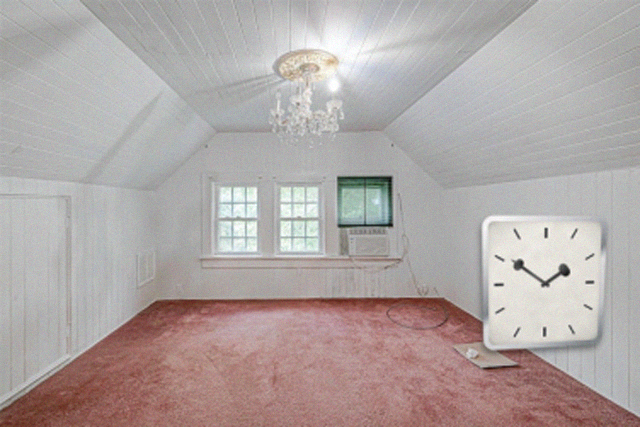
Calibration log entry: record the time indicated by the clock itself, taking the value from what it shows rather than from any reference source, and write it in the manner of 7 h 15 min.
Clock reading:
1 h 51 min
